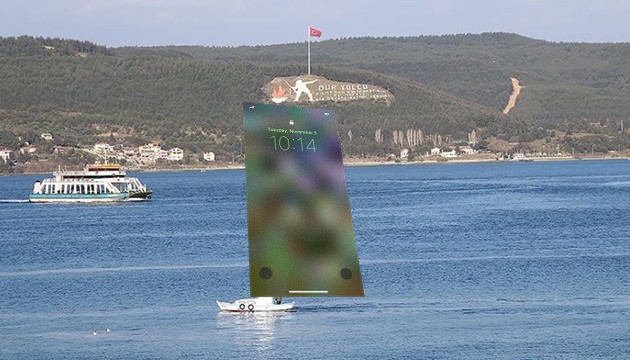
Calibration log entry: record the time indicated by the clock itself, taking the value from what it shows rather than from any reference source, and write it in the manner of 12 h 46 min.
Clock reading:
10 h 14 min
